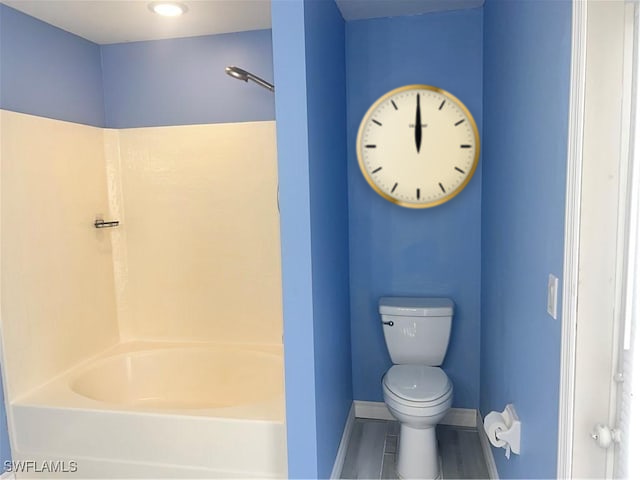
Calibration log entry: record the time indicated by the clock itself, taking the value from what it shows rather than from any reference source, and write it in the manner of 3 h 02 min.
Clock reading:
12 h 00 min
